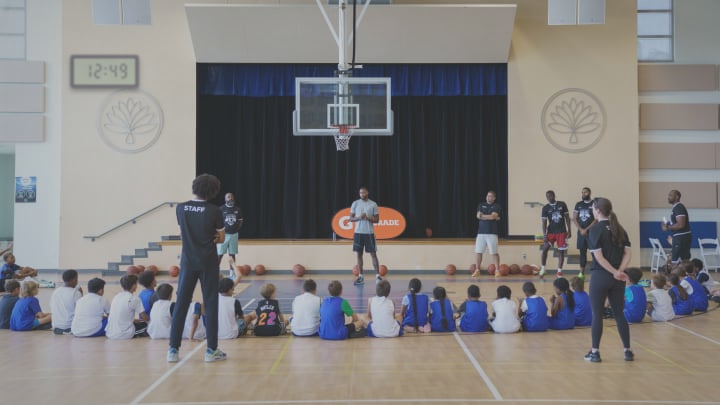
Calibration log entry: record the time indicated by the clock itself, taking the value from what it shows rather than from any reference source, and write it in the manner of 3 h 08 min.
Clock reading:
12 h 49 min
